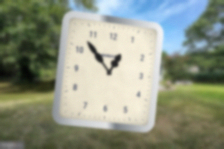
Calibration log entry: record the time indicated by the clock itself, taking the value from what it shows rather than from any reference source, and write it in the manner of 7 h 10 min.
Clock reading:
12 h 53 min
